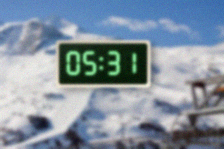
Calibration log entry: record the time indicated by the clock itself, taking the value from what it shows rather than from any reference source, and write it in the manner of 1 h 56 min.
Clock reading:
5 h 31 min
